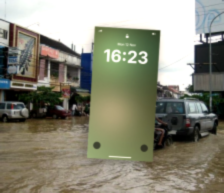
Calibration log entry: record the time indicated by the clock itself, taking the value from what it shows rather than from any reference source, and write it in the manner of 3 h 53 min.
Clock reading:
16 h 23 min
